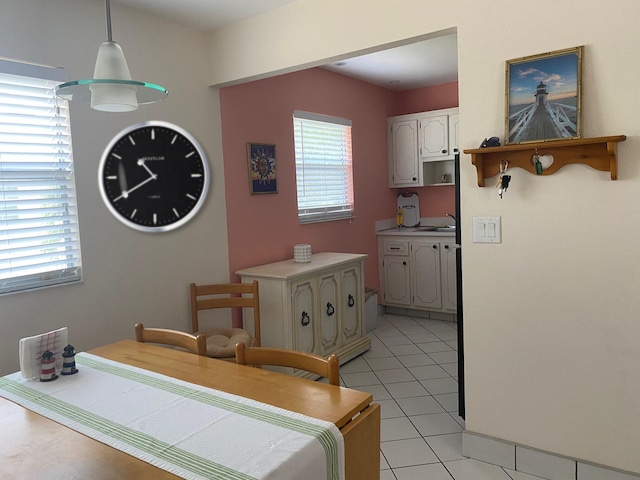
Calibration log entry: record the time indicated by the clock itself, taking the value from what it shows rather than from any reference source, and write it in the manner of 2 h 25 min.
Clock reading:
10 h 40 min
